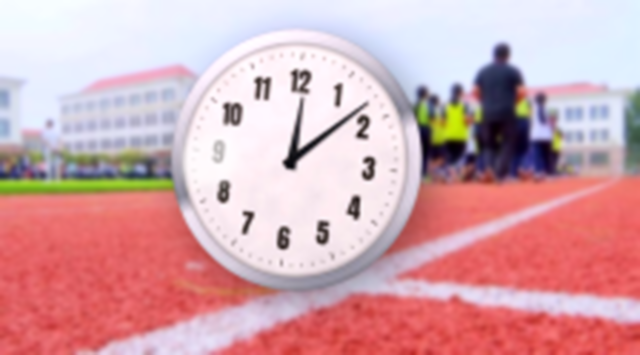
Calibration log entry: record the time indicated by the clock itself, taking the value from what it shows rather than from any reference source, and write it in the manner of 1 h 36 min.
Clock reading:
12 h 08 min
